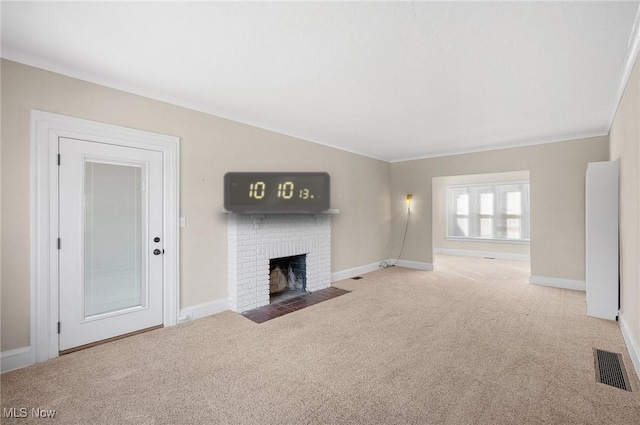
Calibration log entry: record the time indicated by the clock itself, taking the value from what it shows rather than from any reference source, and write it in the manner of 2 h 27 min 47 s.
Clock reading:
10 h 10 min 13 s
